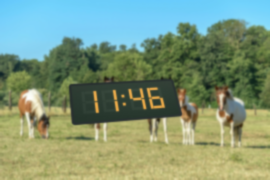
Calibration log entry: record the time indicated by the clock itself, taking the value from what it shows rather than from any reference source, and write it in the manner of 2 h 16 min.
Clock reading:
11 h 46 min
